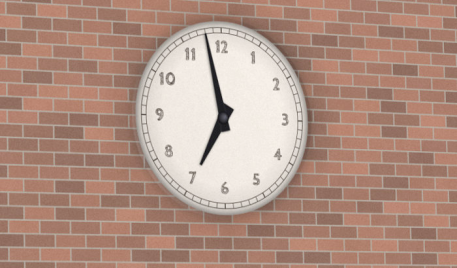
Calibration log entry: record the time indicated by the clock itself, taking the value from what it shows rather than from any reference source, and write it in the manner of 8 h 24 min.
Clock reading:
6 h 58 min
